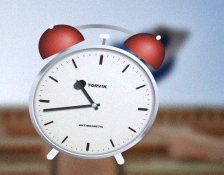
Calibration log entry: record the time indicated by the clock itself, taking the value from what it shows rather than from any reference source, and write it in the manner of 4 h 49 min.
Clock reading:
10 h 43 min
